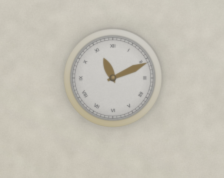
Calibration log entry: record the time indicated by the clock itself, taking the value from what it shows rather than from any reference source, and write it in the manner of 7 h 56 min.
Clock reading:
11 h 11 min
